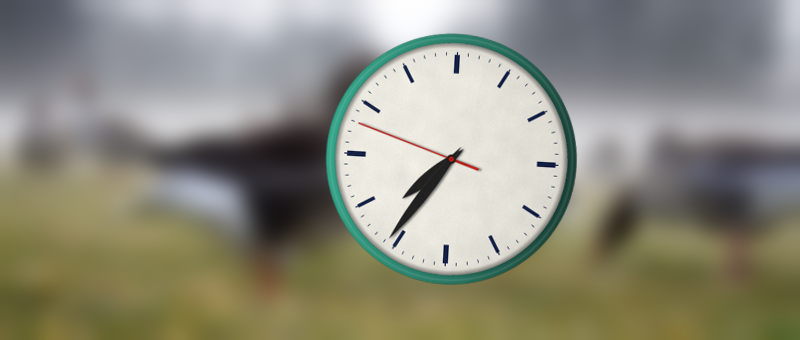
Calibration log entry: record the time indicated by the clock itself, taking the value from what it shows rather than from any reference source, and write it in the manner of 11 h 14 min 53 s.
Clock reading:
7 h 35 min 48 s
